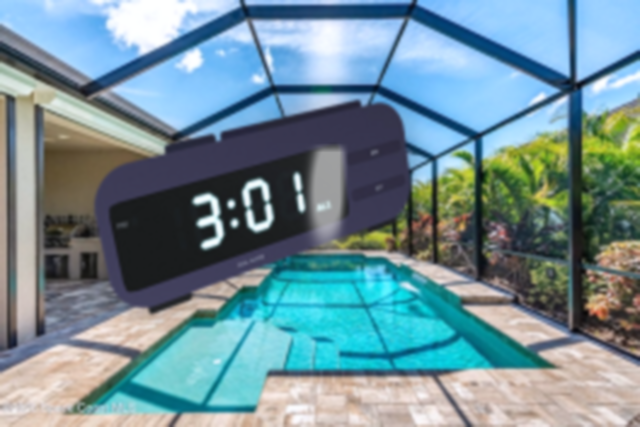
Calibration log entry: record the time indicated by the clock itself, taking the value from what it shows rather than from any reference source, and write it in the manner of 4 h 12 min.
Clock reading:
3 h 01 min
